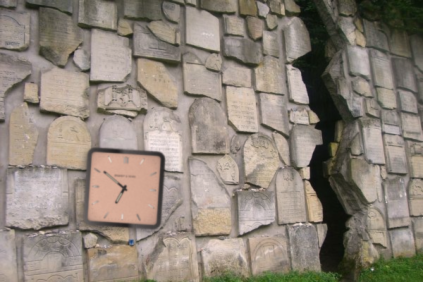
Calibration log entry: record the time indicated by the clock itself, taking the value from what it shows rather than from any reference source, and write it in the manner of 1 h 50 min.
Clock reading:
6 h 51 min
